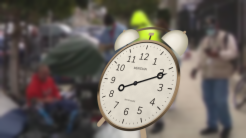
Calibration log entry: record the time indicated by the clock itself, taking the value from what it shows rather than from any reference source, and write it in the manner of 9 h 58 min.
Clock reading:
8 h 11 min
